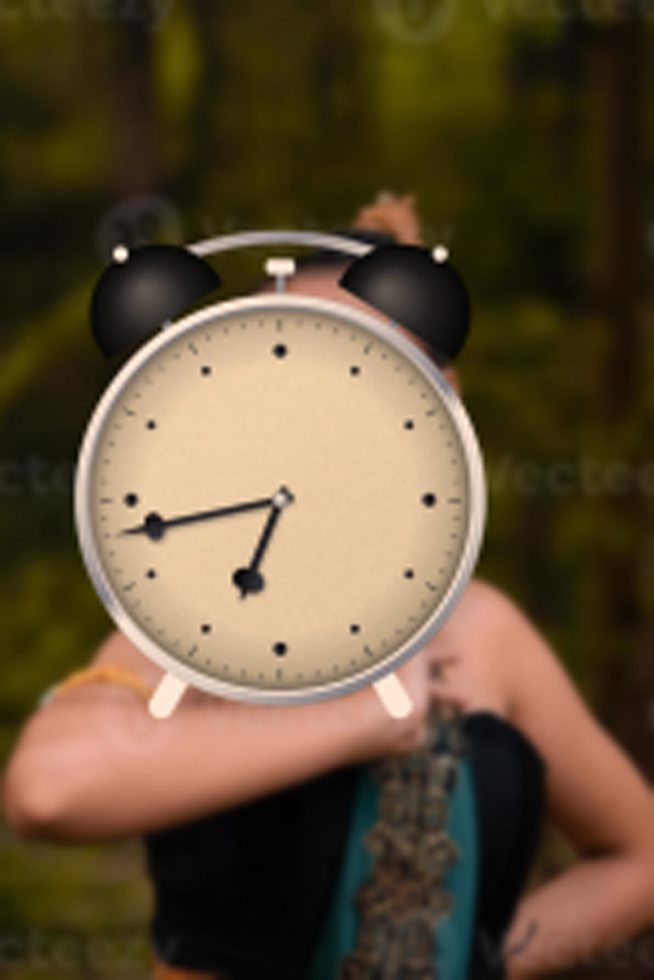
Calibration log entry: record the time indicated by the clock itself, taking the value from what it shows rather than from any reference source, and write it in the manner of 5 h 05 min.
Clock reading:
6 h 43 min
